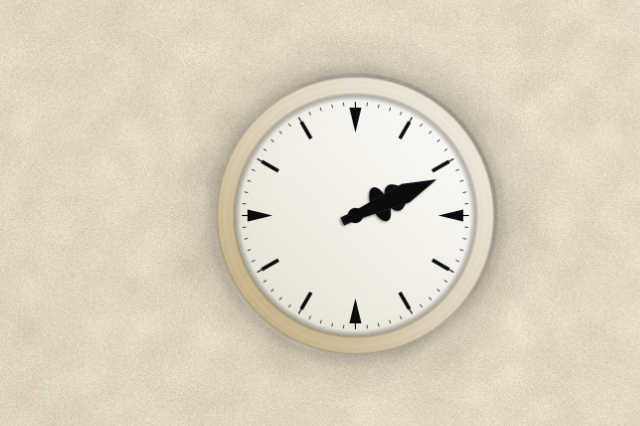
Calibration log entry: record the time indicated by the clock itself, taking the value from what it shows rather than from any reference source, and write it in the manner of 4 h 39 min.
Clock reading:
2 h 11 min
